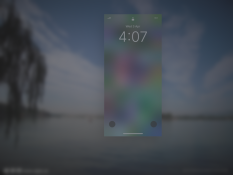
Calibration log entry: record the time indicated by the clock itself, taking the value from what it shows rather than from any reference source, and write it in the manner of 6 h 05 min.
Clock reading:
4 h 07 min
